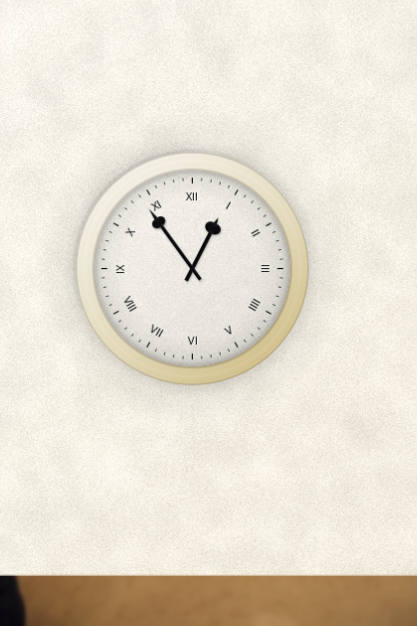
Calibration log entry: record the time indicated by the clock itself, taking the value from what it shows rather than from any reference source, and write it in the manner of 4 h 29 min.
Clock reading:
12 h 54 min
